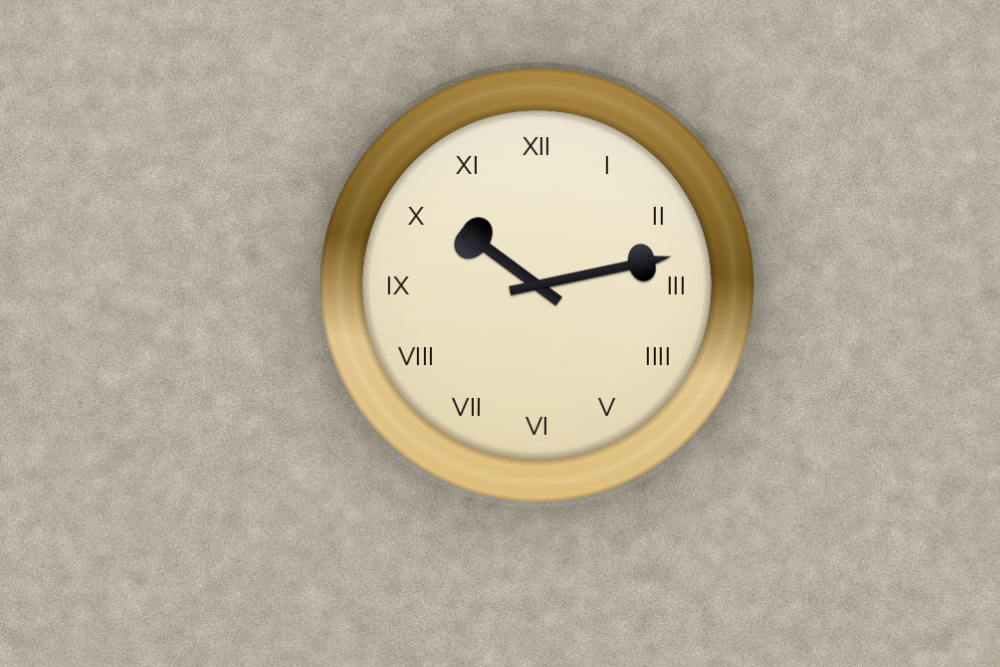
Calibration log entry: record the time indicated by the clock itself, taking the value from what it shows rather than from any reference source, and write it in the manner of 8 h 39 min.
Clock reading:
10 h 13 min
